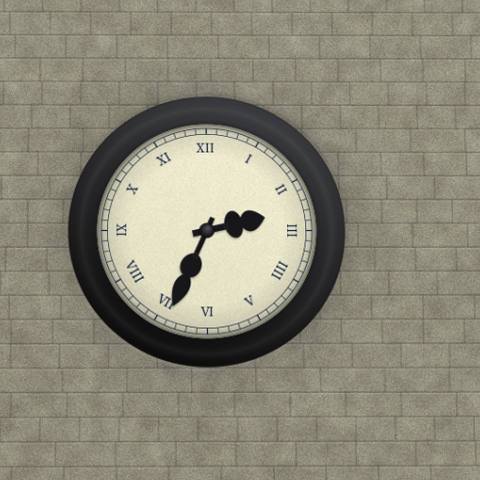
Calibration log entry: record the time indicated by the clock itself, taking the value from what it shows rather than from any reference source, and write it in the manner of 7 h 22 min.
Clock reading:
2 h 34 min
